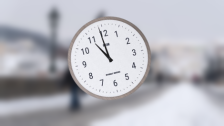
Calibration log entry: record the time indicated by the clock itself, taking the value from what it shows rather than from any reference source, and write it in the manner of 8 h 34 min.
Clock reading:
10 h 59 min
